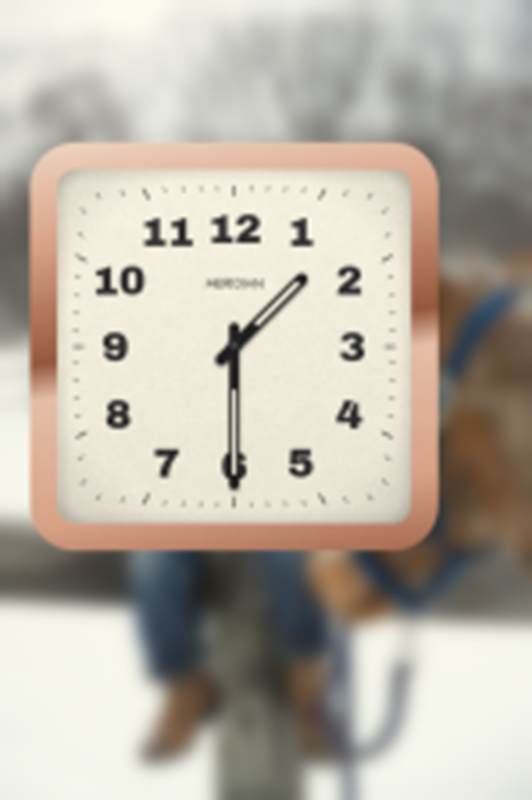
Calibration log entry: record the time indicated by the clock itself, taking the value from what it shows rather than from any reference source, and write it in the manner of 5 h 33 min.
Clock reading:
1 h 30 min
